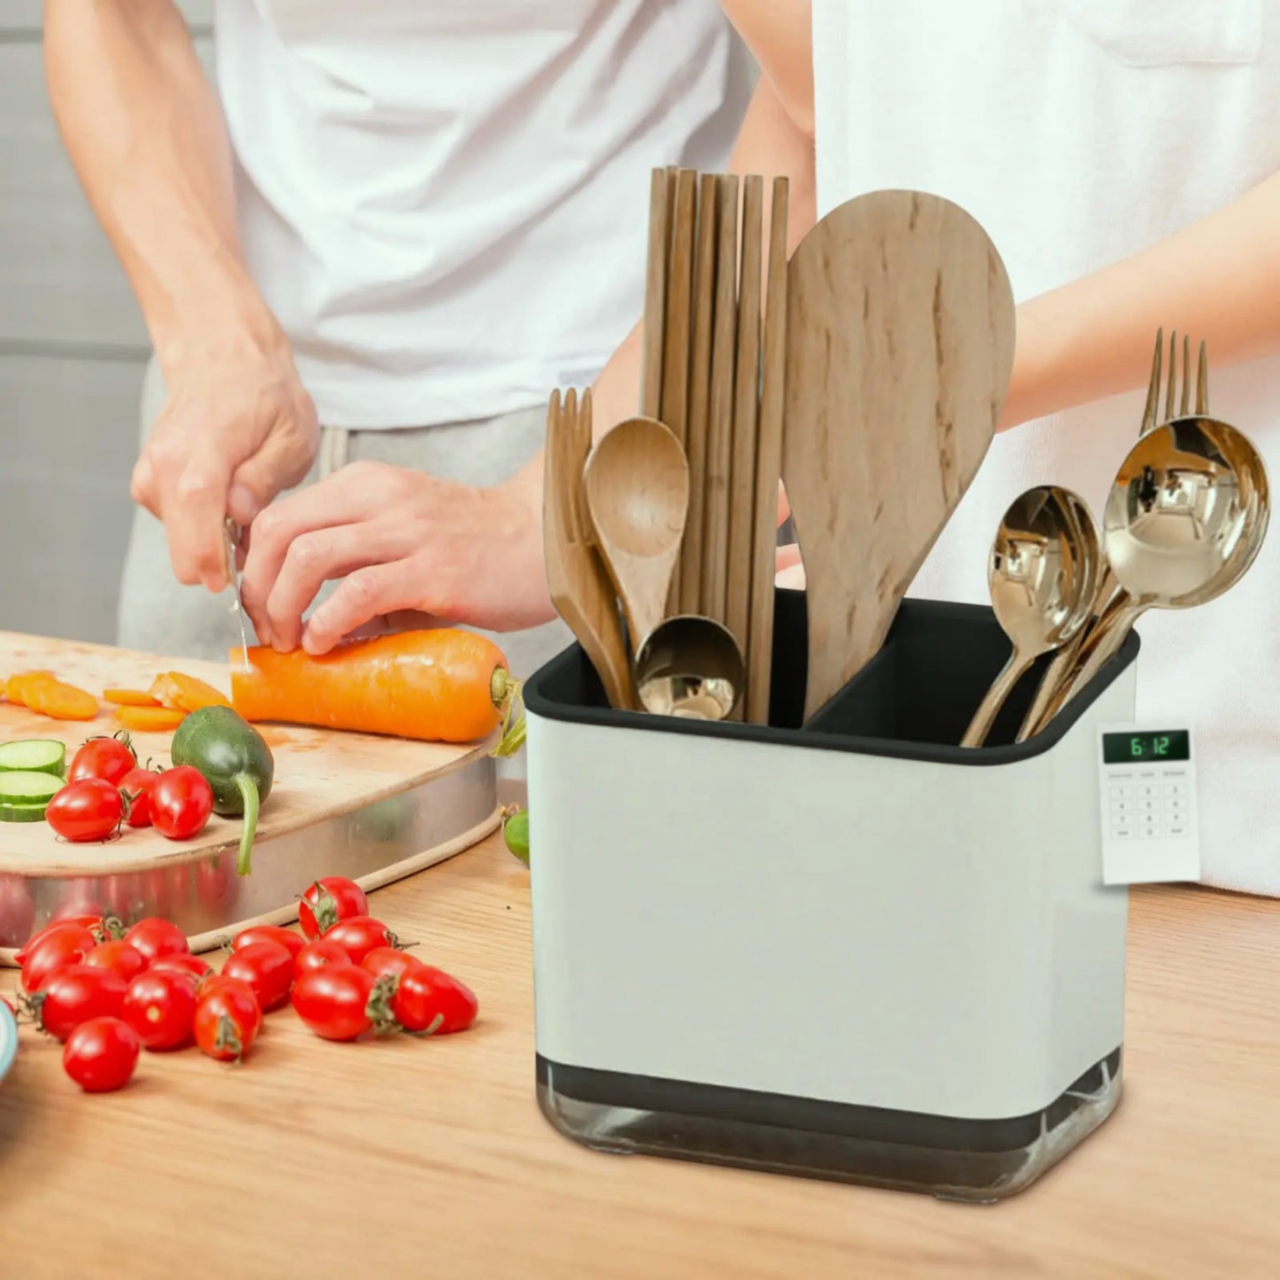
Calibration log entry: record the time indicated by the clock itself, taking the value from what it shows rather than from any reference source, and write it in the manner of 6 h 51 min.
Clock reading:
6 h 12 min
